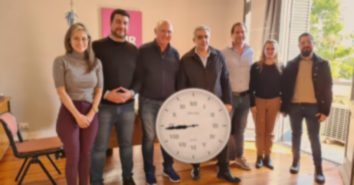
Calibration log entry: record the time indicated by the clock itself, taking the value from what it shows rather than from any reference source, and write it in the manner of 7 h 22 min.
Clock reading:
8 h 44 min
